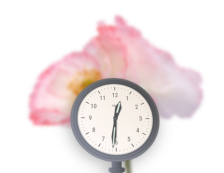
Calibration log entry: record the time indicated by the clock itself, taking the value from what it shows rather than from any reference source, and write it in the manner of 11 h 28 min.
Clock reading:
12 h 31 min
